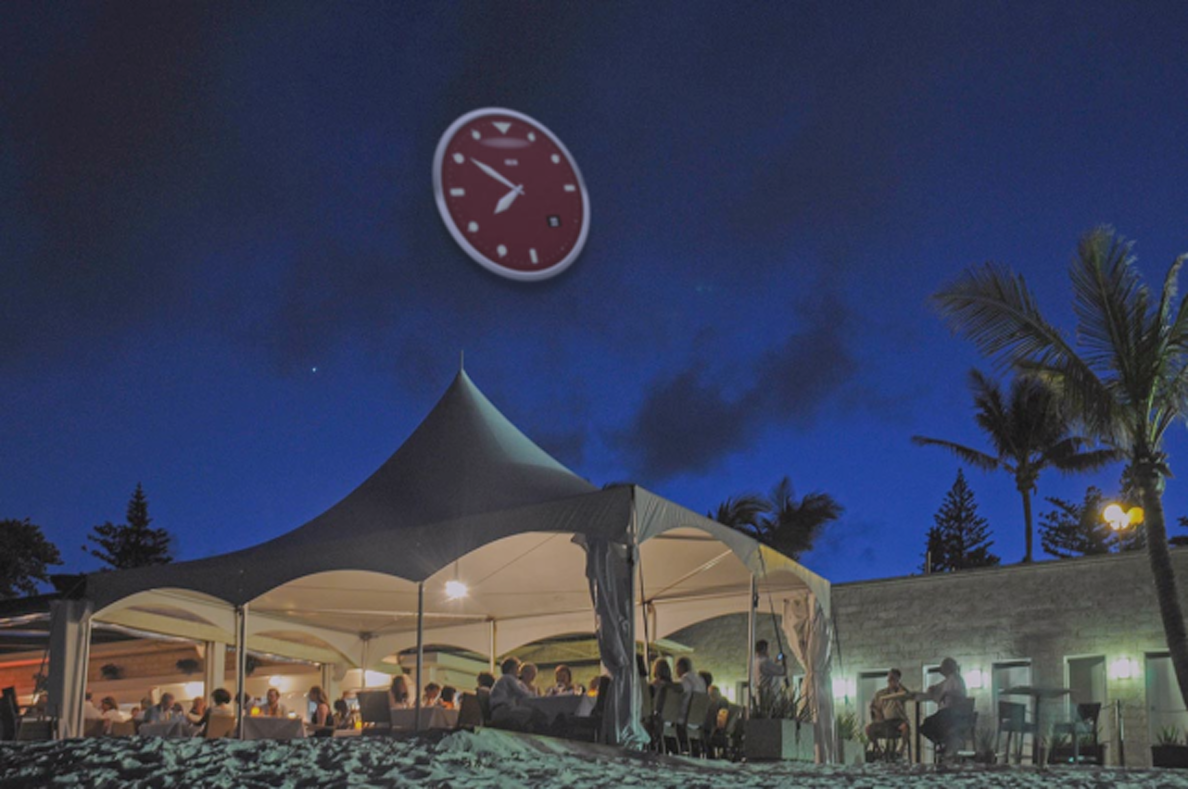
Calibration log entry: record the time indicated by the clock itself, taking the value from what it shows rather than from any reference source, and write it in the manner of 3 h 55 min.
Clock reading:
7 h 51 min
